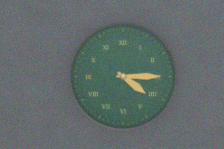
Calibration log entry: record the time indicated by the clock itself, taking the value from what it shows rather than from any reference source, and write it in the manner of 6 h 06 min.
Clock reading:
4 h 15 min
